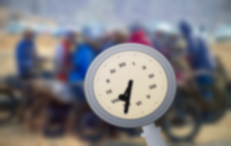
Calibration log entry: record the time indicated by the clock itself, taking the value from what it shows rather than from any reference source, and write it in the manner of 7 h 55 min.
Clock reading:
7 h 35 min
